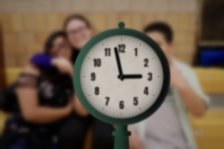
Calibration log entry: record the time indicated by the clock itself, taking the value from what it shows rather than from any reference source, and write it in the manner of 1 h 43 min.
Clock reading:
2 h 58 min
